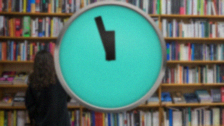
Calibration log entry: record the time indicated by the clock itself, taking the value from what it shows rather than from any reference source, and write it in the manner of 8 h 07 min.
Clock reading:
11 h 57 min
